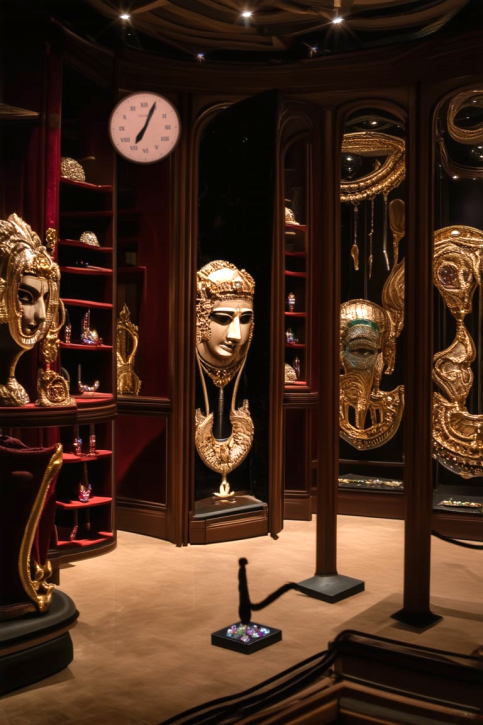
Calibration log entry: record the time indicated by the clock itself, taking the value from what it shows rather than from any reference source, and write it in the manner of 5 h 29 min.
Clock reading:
7 h 04 min
